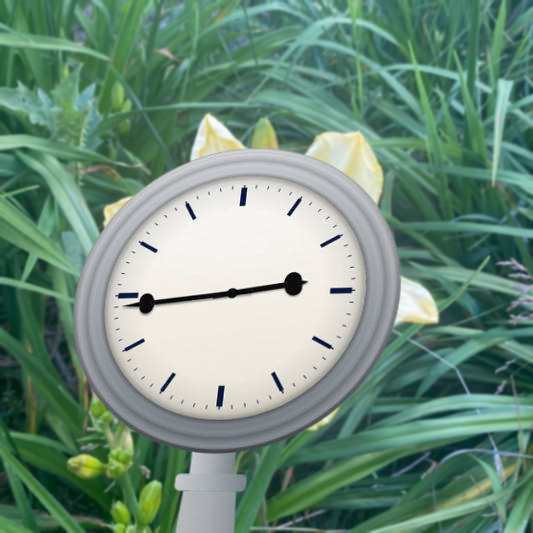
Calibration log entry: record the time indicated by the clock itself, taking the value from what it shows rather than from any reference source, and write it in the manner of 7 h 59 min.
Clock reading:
2 h 44 min
